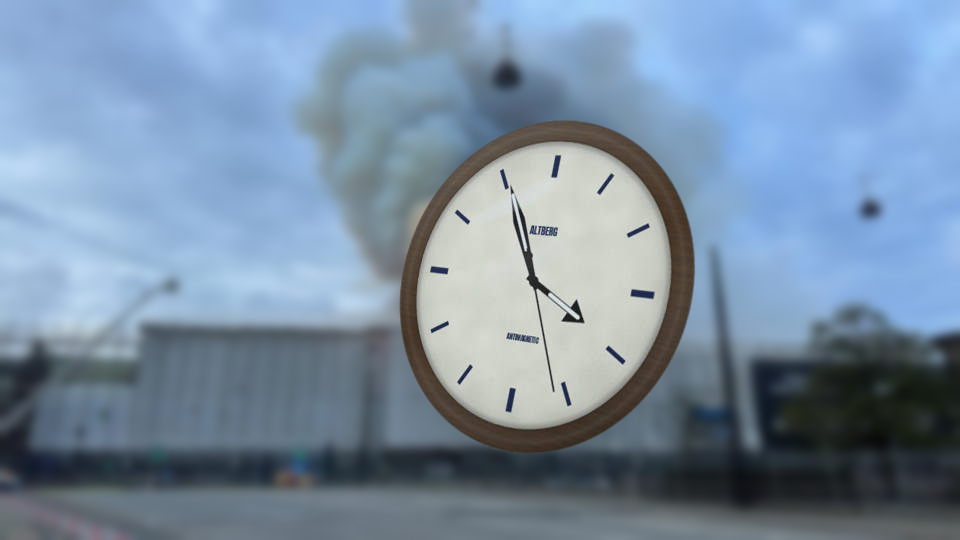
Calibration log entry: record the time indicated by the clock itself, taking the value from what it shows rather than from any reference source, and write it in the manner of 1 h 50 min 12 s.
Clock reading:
3 h 55 min 26 s
